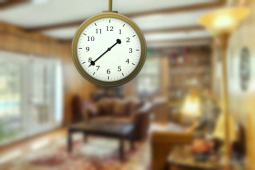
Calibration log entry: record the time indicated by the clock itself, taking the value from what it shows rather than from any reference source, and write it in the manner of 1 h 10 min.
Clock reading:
1 h 38 min
